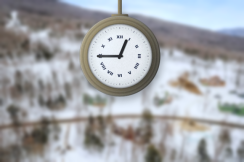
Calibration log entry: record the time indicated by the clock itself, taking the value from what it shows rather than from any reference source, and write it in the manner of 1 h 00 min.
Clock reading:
12 h 45 min
